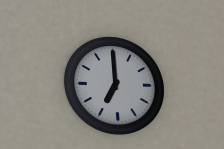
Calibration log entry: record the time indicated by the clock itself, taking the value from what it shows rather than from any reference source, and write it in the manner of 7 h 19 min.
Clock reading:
7 h 00 min
